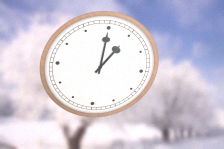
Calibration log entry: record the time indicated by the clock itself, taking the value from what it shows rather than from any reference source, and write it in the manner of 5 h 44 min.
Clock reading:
1 h 00 min
